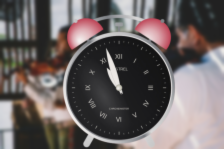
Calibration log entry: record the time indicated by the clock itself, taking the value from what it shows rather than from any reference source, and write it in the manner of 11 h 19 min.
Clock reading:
10 h 57 min
